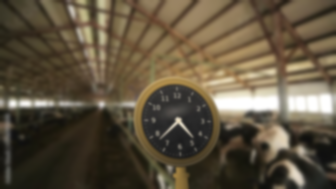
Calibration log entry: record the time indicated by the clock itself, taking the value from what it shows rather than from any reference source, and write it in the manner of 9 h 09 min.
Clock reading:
4 h 38 min
